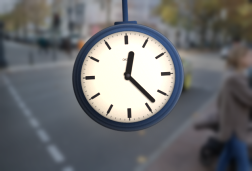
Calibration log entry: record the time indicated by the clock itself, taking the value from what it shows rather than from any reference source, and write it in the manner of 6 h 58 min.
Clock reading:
12 h 23 min
